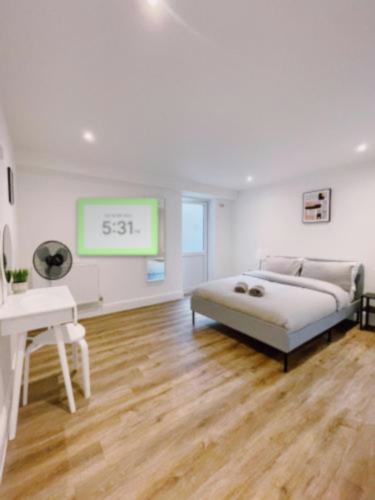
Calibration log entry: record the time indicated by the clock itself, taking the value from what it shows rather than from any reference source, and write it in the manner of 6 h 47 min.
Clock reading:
5 h 31 min
